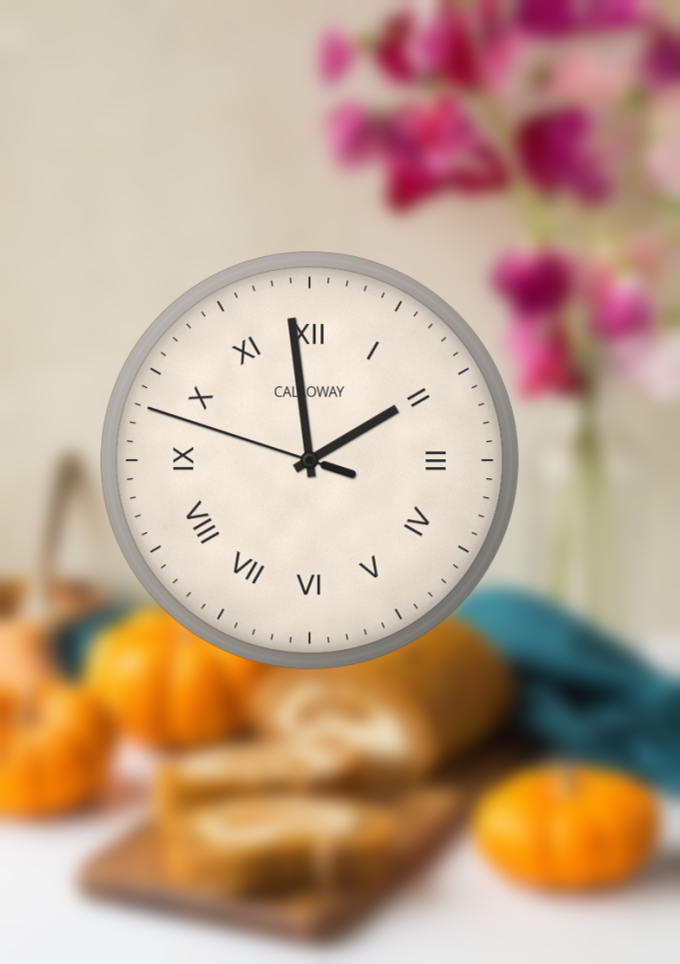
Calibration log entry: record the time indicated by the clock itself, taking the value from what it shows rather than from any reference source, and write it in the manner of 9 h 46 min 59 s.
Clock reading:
1 h 58 min 48 s
